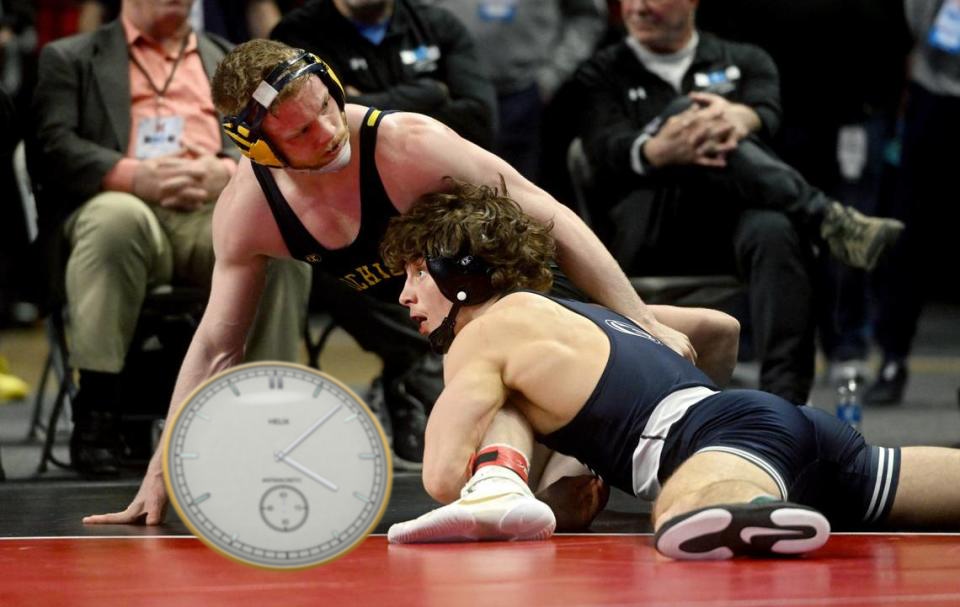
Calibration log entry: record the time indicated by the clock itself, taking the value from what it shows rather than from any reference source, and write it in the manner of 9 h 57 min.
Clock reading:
4 h 08 min
